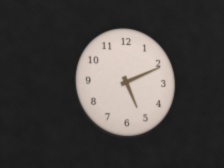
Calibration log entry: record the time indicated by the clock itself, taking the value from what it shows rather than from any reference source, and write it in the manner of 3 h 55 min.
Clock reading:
5 h 11 min
